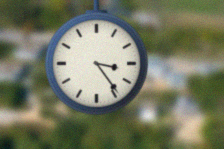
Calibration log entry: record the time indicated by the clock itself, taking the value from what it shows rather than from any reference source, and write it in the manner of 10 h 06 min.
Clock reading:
3 h 24 min
